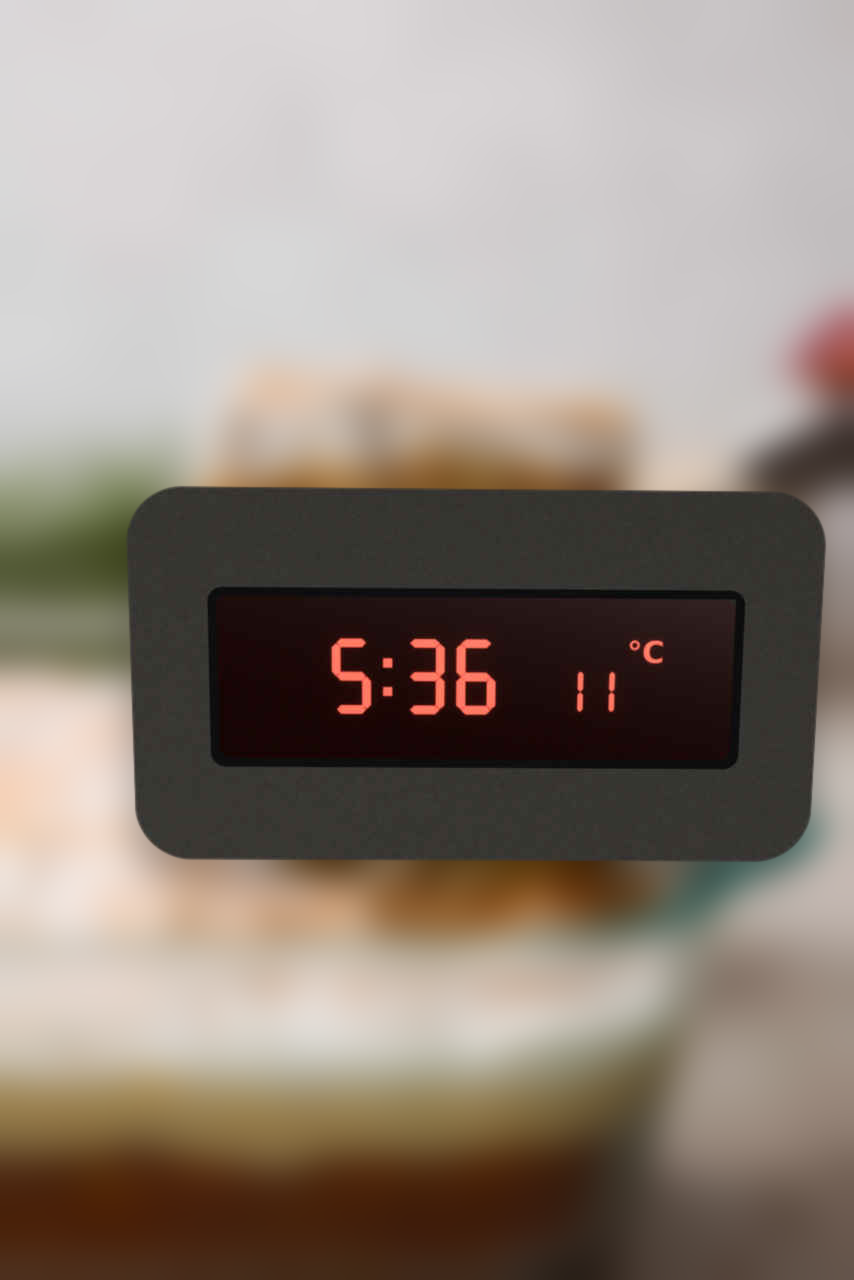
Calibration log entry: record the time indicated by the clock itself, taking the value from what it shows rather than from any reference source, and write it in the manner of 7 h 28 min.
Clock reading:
5 h 36 min
